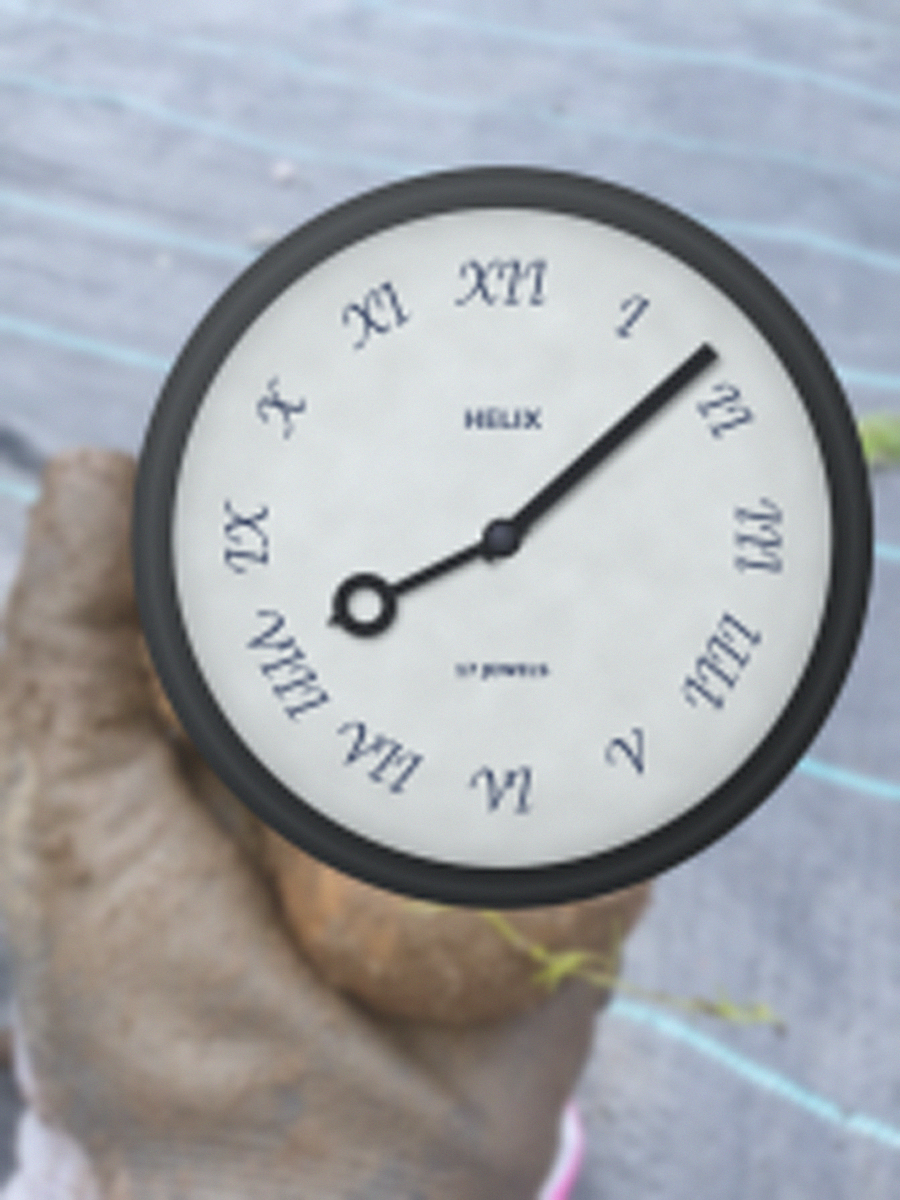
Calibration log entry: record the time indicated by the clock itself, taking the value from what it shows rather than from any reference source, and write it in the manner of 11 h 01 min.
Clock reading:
8 h 08 min
